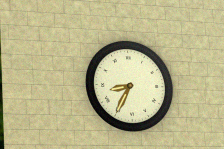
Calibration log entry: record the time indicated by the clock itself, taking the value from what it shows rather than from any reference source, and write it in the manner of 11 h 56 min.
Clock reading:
8 h 35 min
